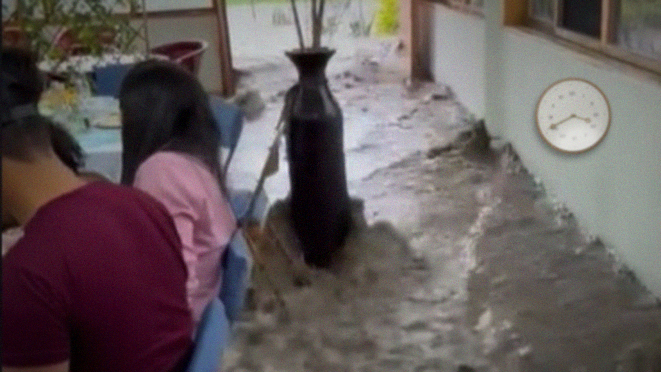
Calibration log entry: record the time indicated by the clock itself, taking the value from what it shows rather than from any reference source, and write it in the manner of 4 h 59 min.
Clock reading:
3 h 41 min
